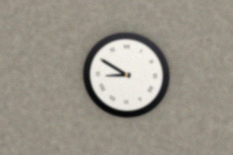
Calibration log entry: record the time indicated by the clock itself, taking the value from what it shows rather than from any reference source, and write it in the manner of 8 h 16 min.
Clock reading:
8 h 50 min
